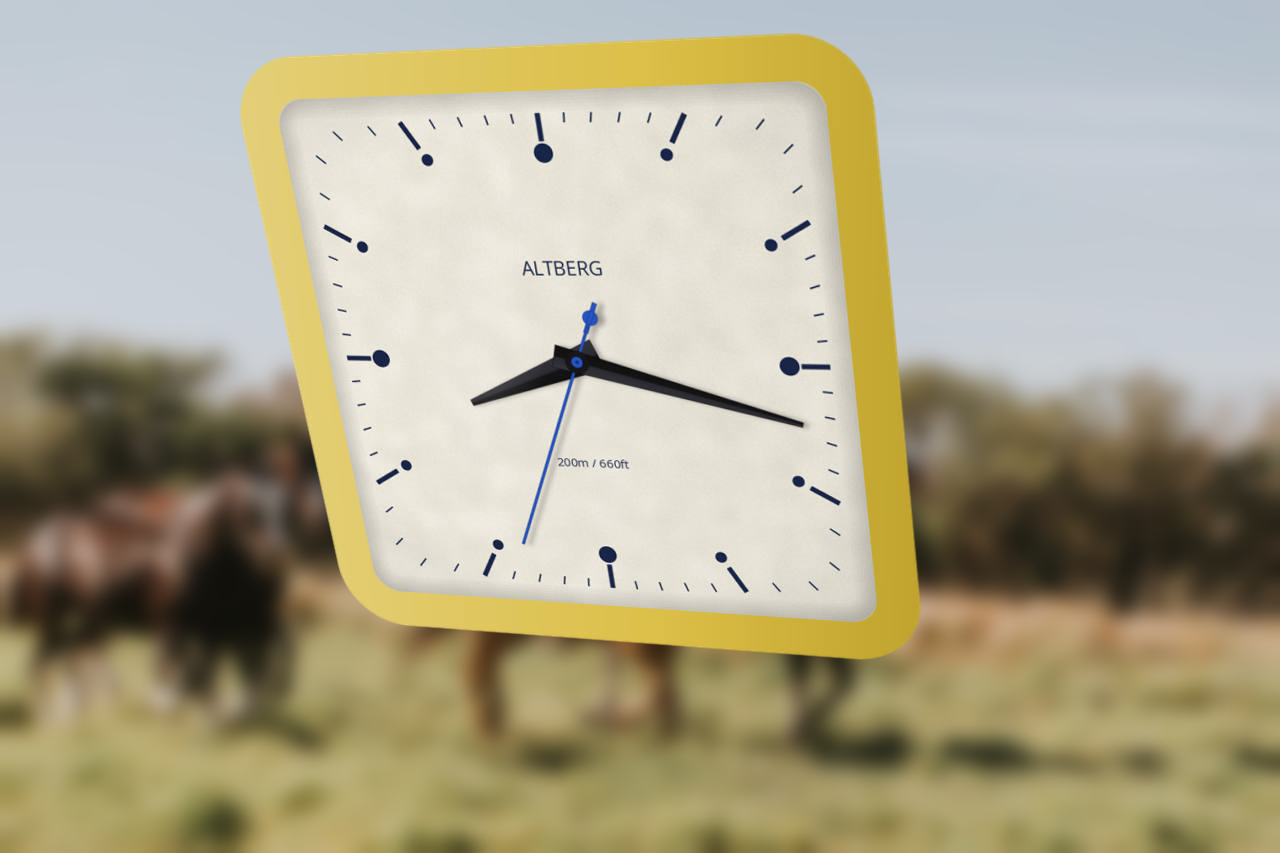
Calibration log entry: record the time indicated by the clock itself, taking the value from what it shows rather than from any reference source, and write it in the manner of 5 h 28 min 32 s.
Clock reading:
8 h 17 min 34 s
